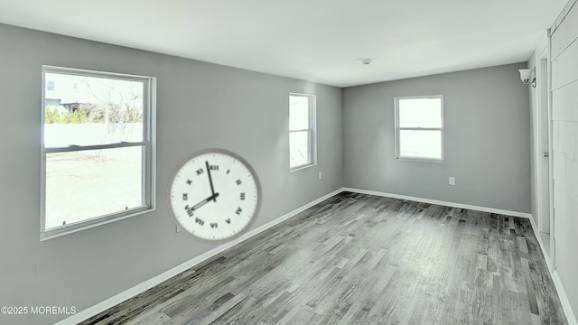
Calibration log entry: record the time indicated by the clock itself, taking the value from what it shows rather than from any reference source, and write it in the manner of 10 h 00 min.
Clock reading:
7 h 58 min
